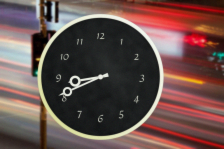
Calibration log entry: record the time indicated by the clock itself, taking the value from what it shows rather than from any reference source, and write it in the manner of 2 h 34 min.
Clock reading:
8 h 41 min
